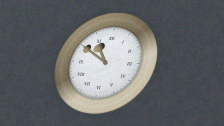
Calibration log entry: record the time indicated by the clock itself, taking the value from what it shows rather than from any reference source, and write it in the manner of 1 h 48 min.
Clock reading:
10 h 50 min
